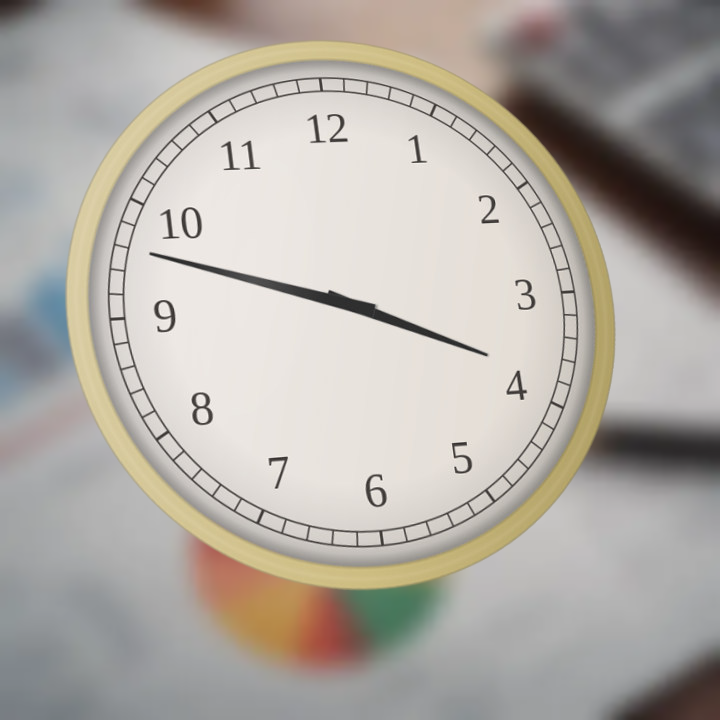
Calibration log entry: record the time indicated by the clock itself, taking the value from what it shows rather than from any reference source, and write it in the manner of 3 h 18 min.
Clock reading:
3 h 48 min
